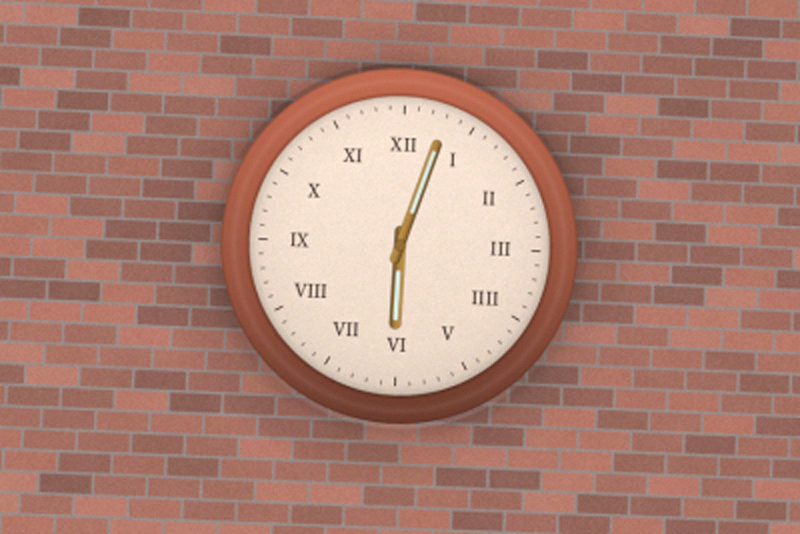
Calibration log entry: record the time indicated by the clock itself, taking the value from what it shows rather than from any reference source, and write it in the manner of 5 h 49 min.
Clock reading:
6 h 03 min
